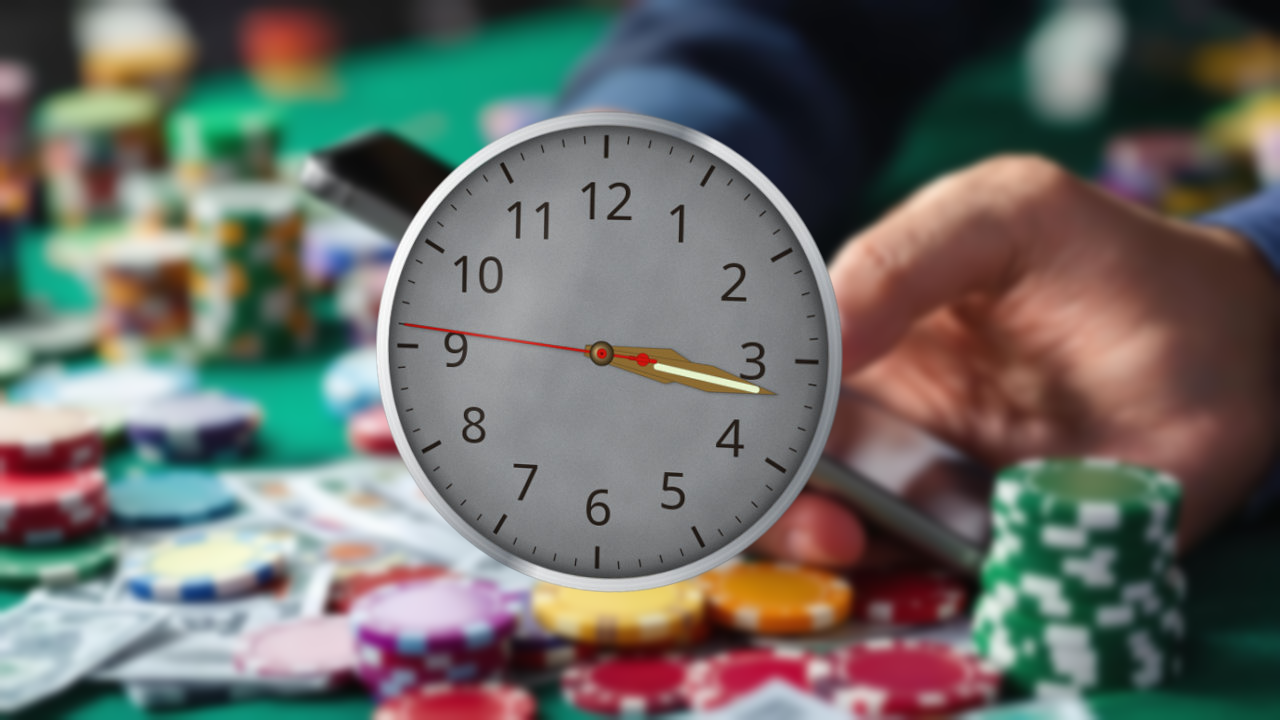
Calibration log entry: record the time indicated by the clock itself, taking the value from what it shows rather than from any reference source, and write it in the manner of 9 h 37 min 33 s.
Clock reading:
3 h 16 min 46 s
